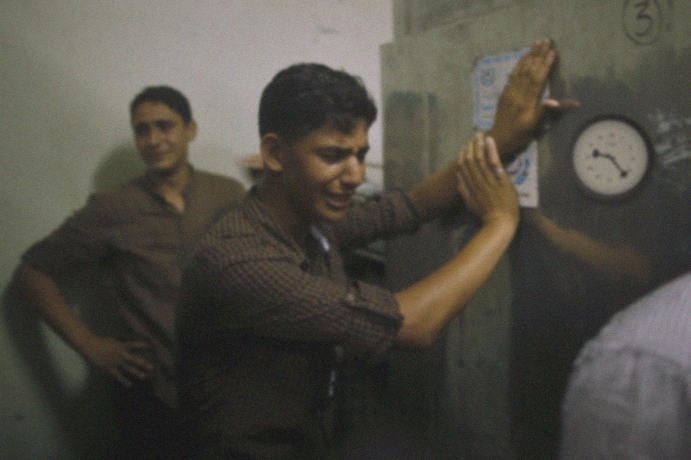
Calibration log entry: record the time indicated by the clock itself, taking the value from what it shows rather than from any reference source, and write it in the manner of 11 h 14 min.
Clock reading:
9 h 23 min
